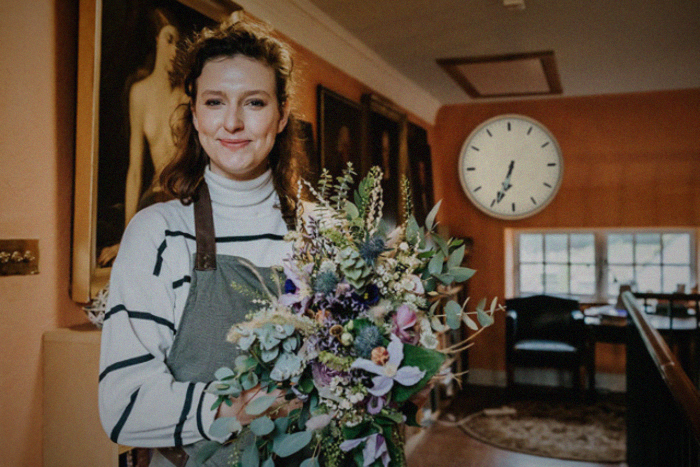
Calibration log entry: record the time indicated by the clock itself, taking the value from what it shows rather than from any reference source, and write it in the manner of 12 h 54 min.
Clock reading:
6 h 34 min
